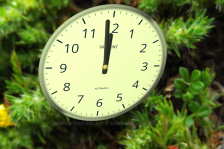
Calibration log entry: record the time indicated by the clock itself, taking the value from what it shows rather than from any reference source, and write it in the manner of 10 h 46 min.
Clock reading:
11 h 59 min
